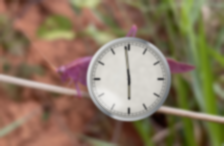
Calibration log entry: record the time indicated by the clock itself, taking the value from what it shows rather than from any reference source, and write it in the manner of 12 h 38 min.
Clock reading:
5 h 59 min
